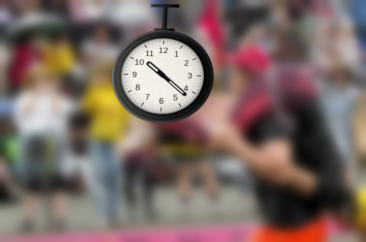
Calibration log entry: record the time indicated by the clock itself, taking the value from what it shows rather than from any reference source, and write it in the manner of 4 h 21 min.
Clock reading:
10 h 22 min
